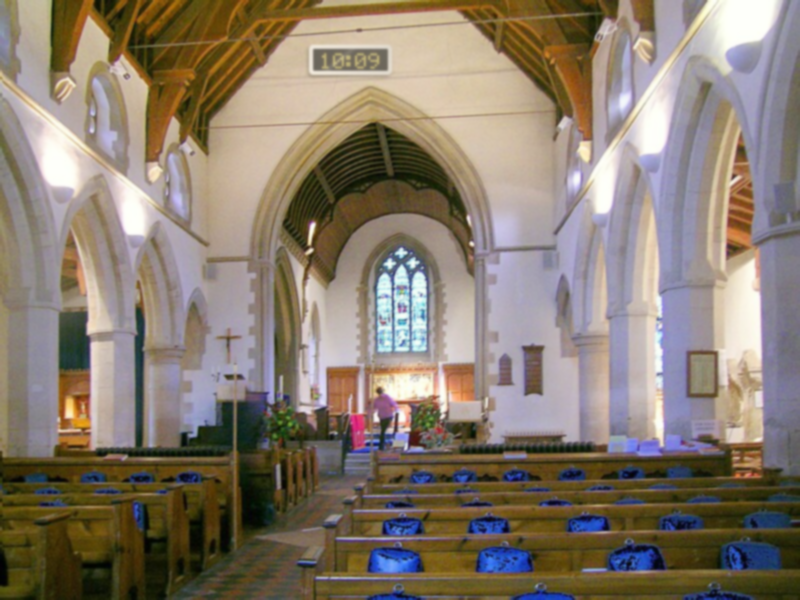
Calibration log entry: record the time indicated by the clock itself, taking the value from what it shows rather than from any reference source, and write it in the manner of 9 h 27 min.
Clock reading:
10 h 09 min
